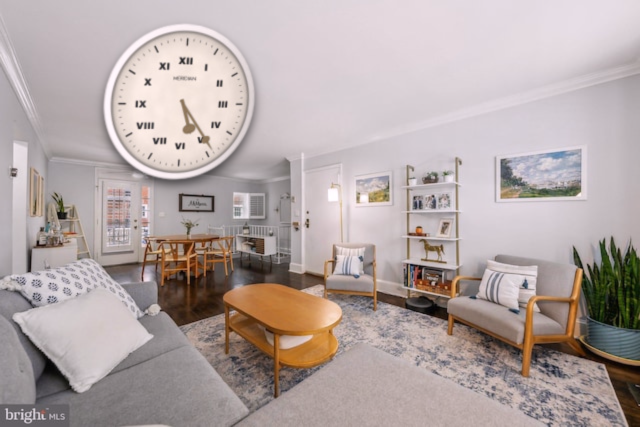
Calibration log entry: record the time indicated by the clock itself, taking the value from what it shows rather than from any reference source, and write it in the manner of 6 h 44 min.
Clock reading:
5 h 24 min
